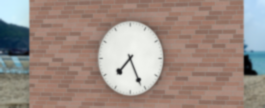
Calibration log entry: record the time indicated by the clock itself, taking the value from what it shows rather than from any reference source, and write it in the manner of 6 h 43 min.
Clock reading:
7 h 26 min
